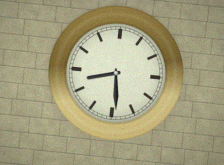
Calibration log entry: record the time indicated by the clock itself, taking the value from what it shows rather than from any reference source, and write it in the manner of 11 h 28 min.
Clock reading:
8 h 29 min
